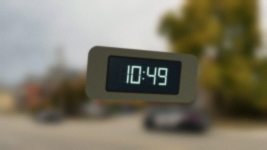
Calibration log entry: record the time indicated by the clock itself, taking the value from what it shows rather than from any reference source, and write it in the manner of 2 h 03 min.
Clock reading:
10 h 49 min
